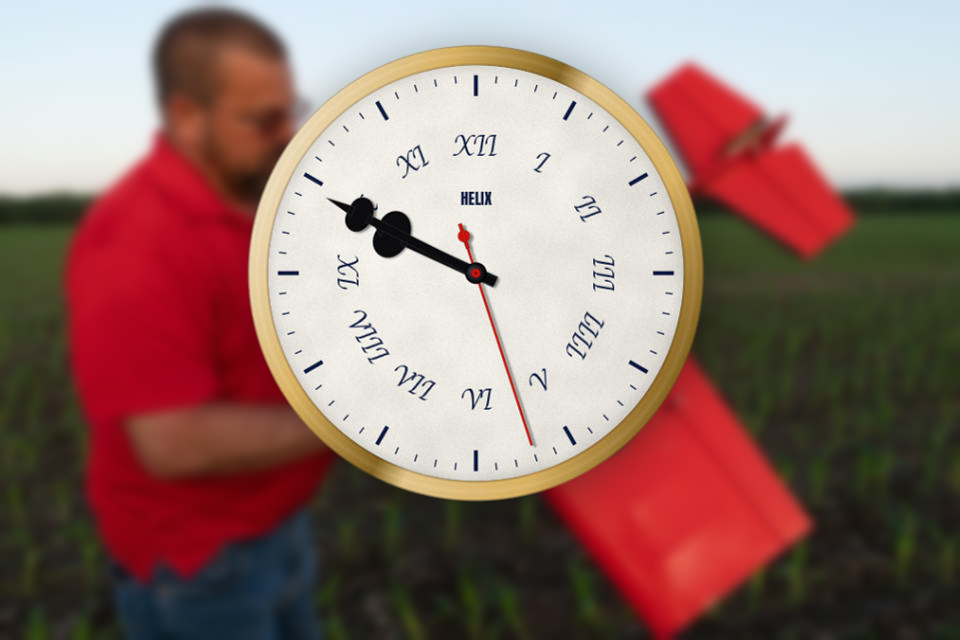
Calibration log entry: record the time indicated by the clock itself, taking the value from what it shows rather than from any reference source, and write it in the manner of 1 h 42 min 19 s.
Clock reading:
9 h 49 min 27 s
